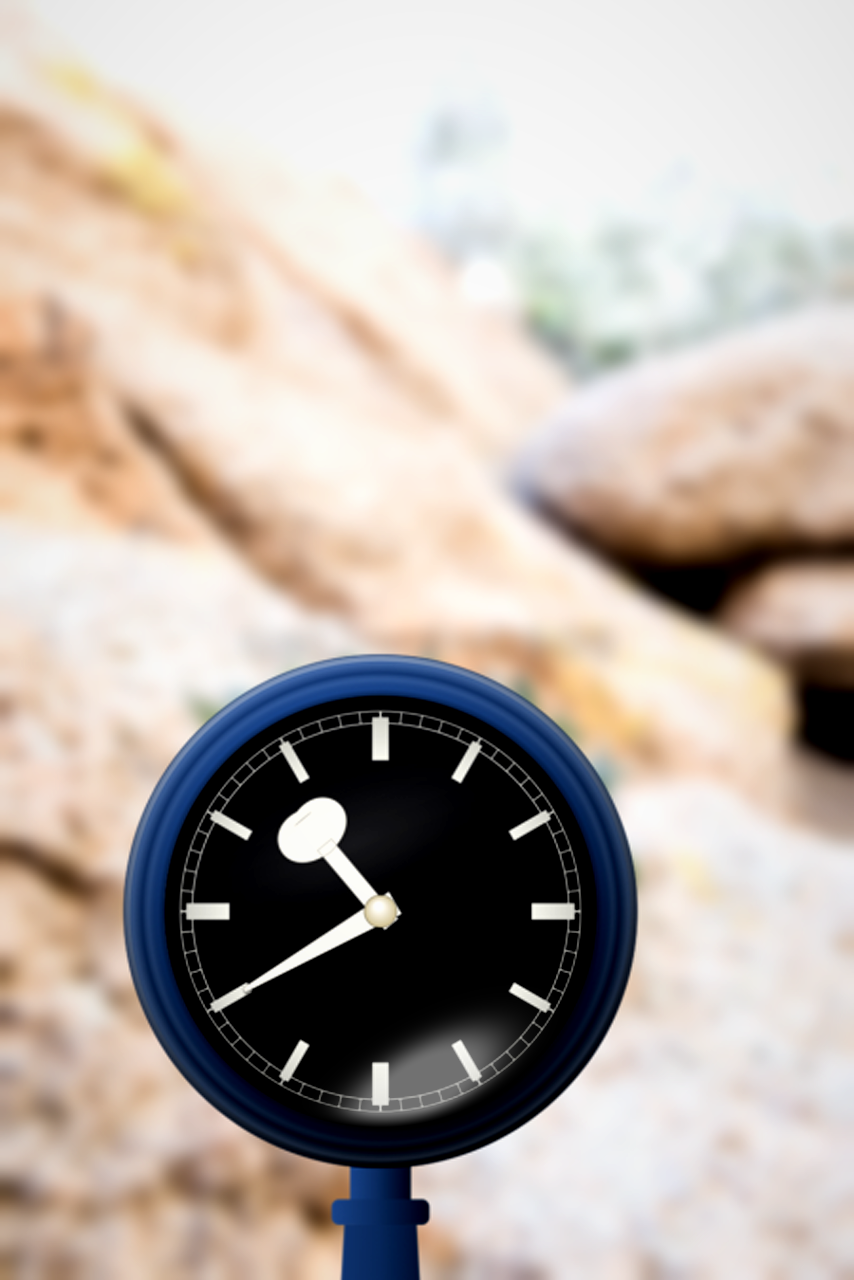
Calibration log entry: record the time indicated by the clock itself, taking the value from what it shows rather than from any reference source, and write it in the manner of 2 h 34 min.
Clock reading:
10 h 40 min
